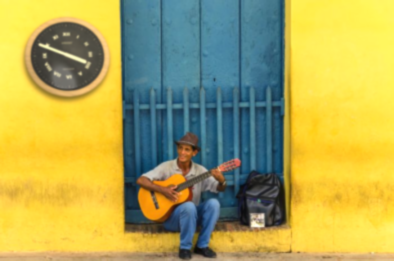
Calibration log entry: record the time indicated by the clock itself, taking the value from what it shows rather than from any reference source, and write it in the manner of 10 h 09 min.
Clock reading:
3 h 49 min
